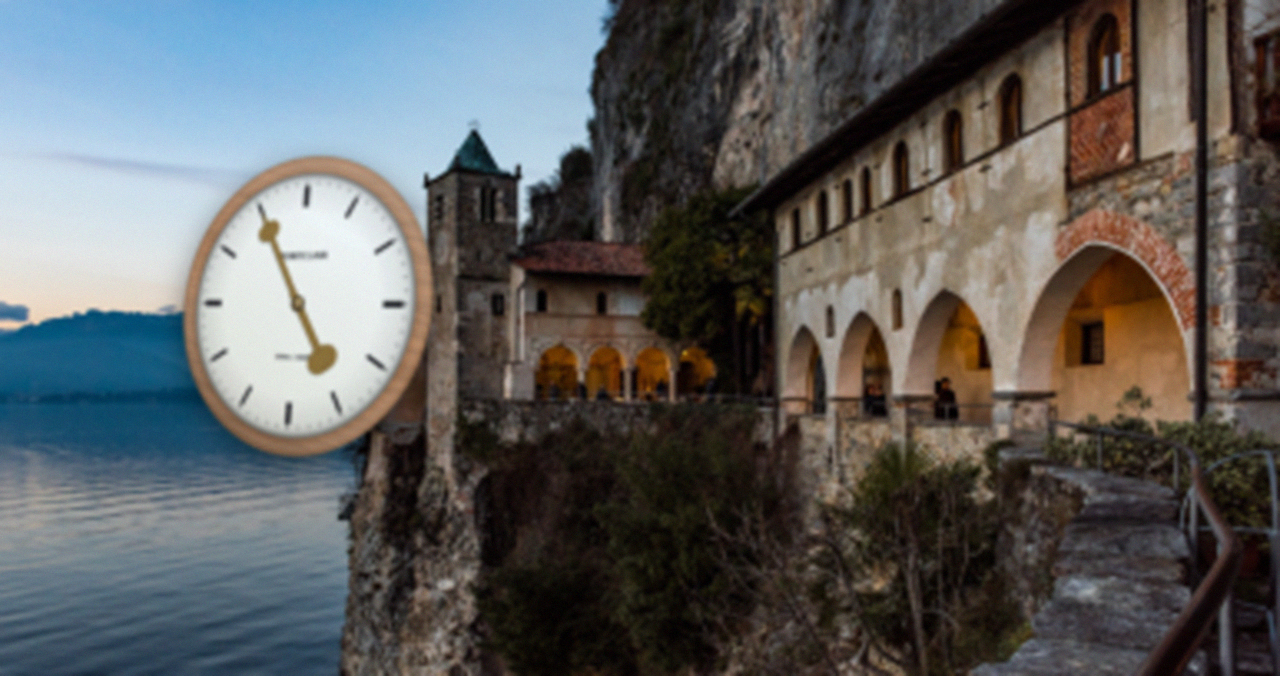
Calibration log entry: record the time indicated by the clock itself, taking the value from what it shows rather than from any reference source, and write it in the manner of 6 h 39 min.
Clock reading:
4 h 55 min
